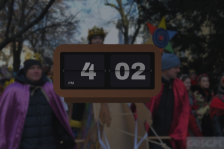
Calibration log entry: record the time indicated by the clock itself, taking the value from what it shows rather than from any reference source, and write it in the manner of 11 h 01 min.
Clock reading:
4 h 02 min
